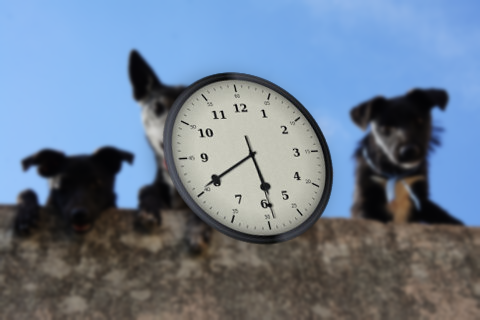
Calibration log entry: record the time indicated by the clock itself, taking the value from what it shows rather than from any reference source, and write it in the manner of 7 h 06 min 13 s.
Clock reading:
5 h 40 min 29 s
